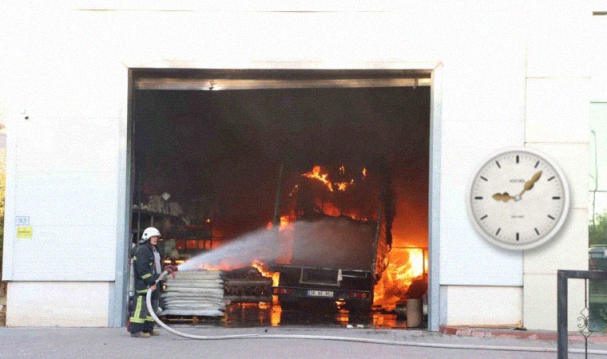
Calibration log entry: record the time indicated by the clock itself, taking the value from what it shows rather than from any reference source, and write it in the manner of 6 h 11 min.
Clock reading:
9 h 07 min
